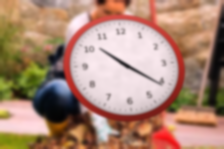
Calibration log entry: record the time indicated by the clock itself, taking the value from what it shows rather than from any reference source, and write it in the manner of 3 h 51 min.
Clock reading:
10 h 21 min
